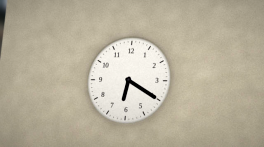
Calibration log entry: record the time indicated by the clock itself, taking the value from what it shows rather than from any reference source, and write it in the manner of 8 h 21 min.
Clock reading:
6 h 20 min
